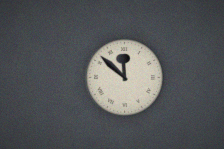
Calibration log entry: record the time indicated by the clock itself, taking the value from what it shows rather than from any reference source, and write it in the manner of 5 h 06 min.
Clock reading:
11 h 52 min
